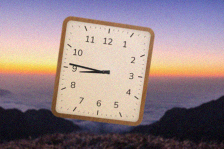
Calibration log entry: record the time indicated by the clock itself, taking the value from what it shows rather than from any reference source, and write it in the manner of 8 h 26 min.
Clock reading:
8 h 46 min
